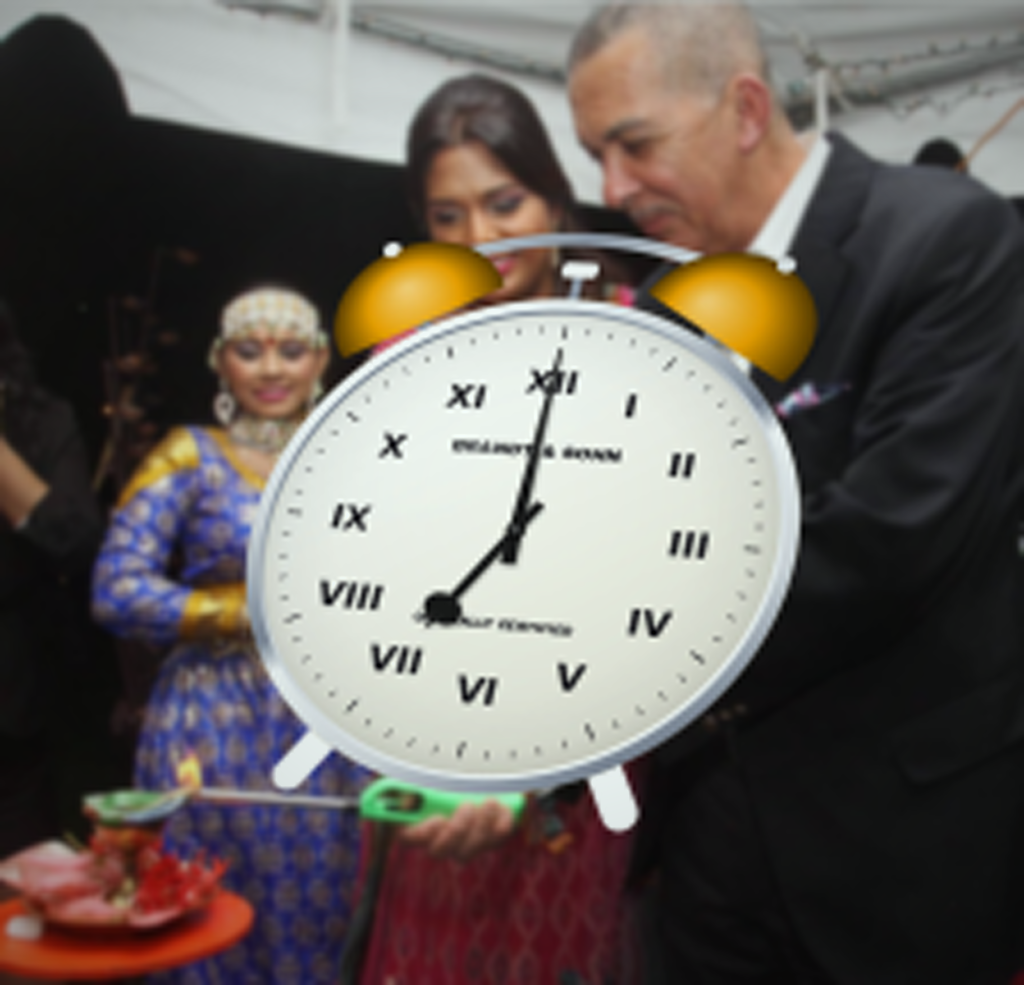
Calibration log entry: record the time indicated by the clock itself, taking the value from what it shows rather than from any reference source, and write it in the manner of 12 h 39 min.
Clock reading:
7 h 00 min
